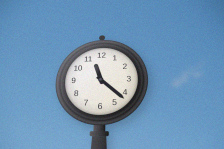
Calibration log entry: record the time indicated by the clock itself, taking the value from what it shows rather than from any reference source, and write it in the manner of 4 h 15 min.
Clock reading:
11 h 22 min
